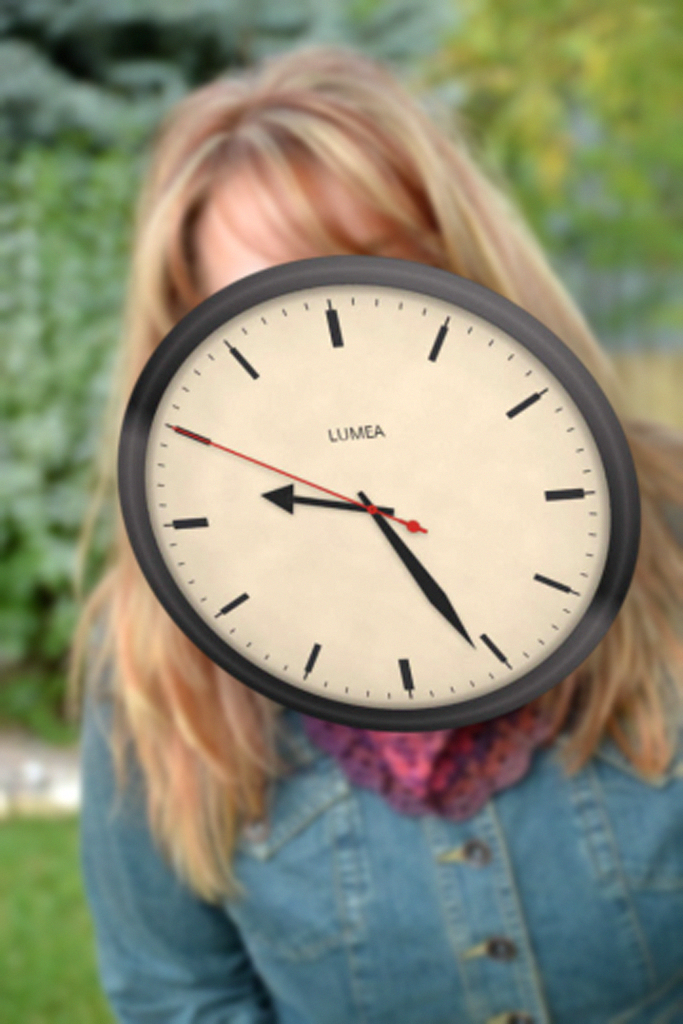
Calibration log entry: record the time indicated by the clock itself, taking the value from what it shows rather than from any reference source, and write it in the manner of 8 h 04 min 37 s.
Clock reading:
9 h 25 min 50 s
